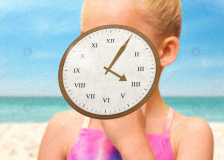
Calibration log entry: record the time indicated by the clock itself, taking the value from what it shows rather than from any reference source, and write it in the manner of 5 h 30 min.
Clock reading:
4 h 05 min
